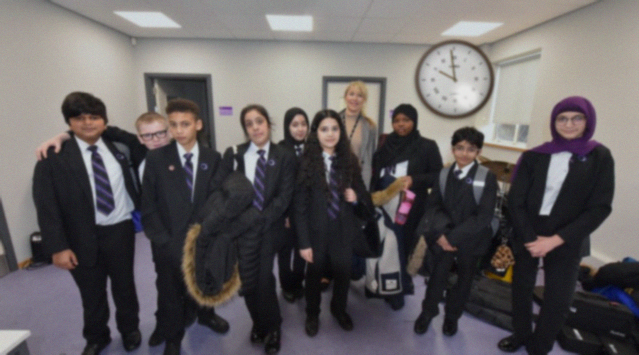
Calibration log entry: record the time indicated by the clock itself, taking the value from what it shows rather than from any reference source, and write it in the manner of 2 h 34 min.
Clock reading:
9 h 59 min
